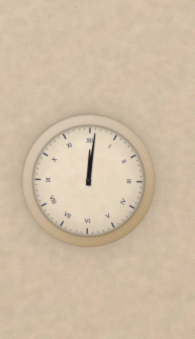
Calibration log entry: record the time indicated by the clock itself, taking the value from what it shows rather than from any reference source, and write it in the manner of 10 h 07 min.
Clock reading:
12 h 01 min
